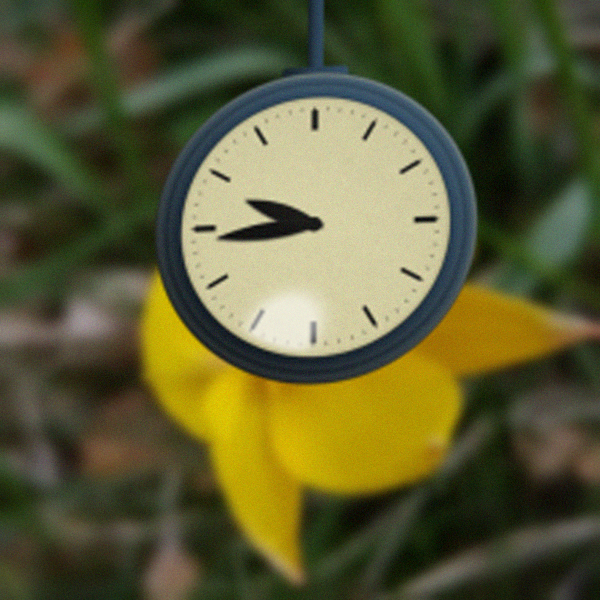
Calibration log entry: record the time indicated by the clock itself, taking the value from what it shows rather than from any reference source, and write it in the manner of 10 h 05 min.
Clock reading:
9 h 44 min
